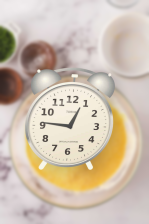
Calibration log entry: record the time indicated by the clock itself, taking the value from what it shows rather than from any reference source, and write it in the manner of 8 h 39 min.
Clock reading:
12 h 46 min
